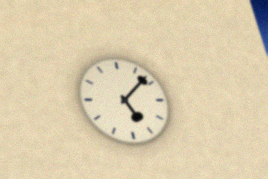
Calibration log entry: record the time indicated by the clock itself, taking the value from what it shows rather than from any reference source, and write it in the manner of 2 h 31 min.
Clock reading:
5 h 08 min
